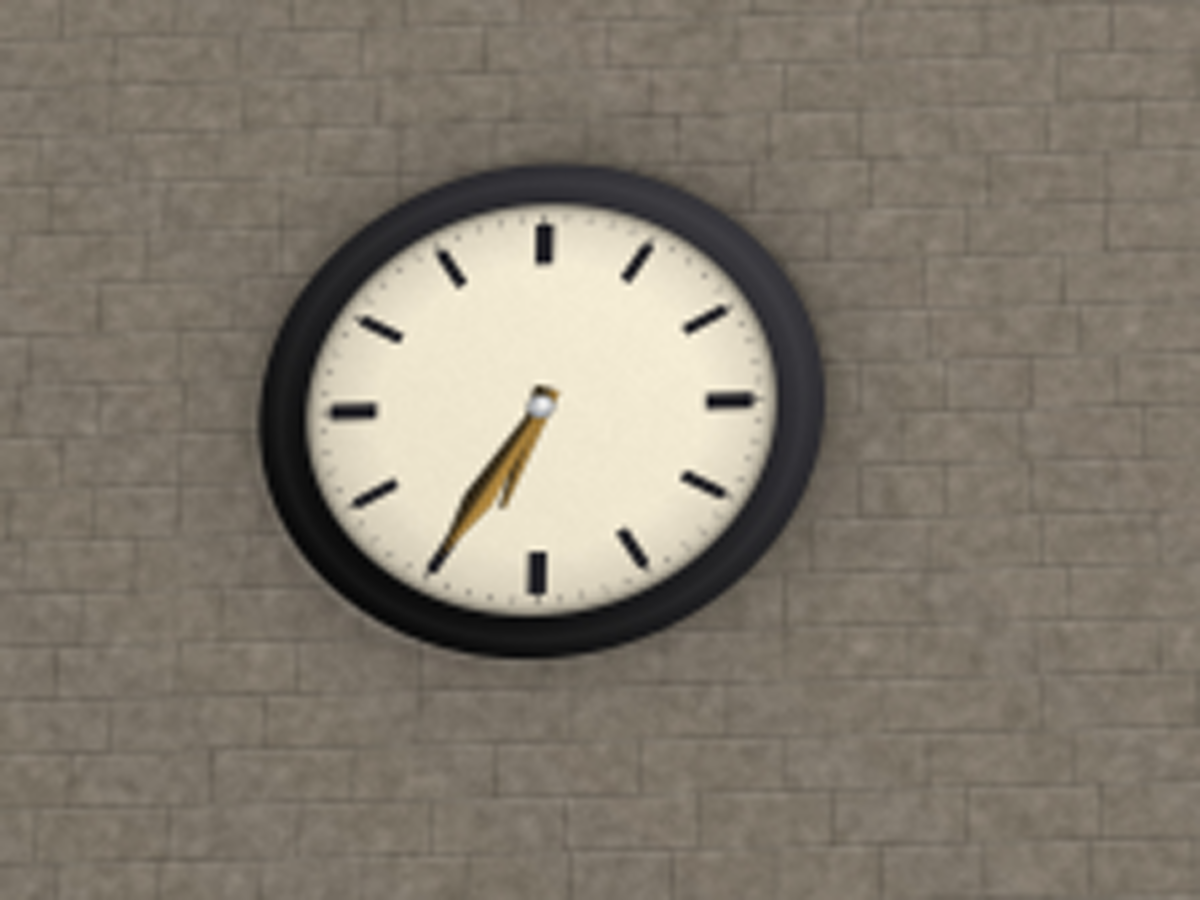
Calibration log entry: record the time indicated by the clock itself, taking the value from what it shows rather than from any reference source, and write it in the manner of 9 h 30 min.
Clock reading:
6 h 35 min
